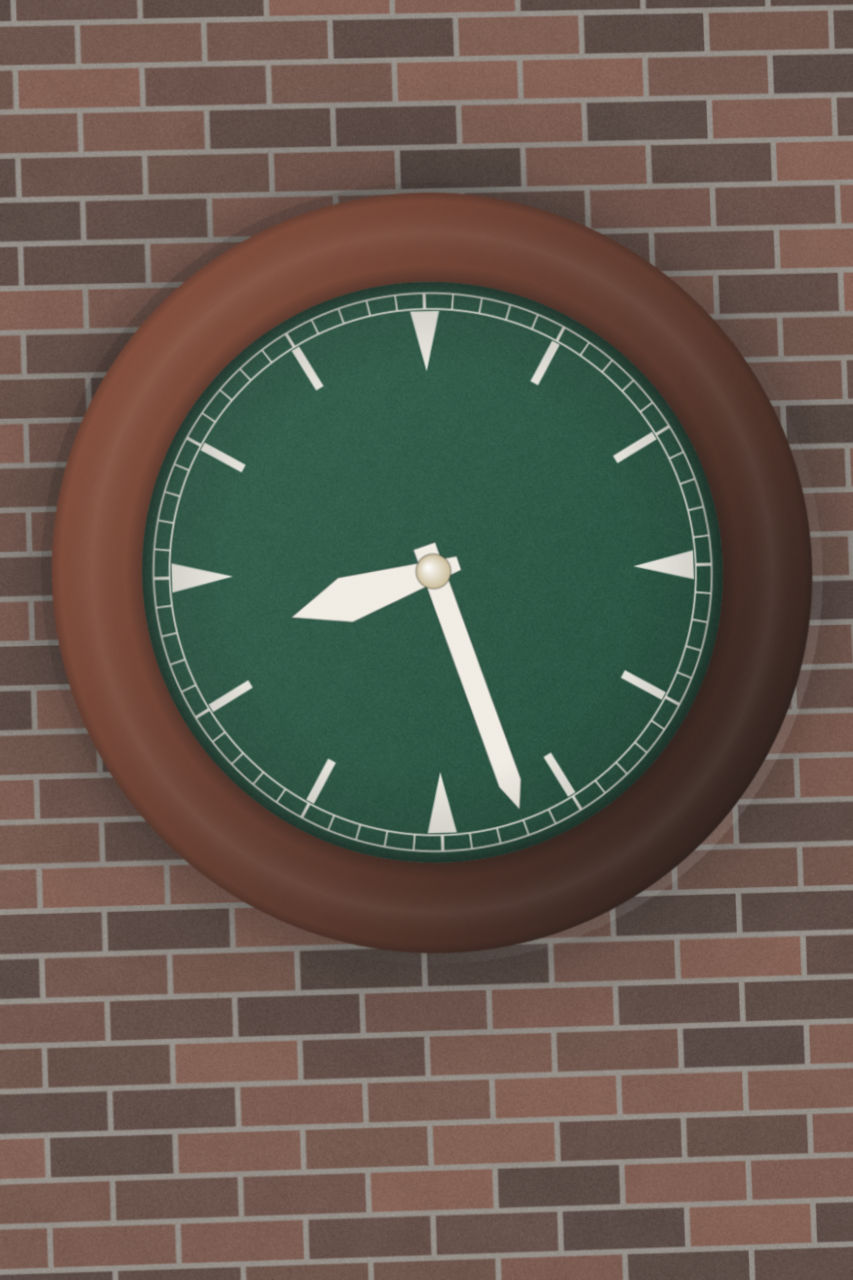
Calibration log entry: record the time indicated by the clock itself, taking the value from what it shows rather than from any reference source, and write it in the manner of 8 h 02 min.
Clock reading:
8 h 27 min
